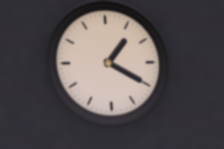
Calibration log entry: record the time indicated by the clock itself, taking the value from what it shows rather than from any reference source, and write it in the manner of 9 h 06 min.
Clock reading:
1 h 20 min
